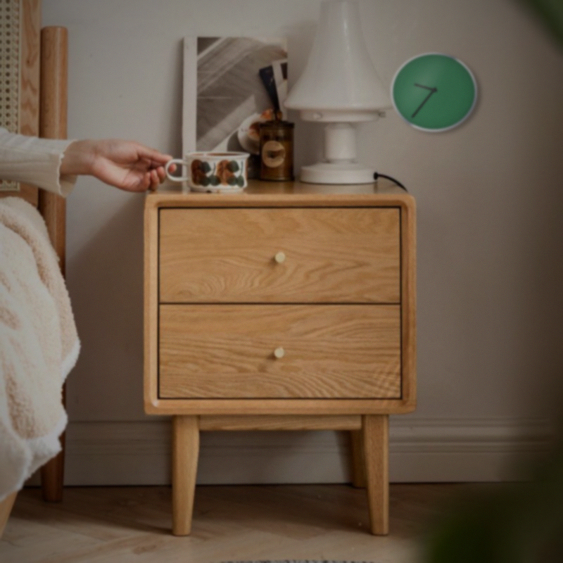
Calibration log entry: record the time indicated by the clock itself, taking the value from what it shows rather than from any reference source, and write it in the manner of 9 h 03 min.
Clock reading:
9 h 36 min
